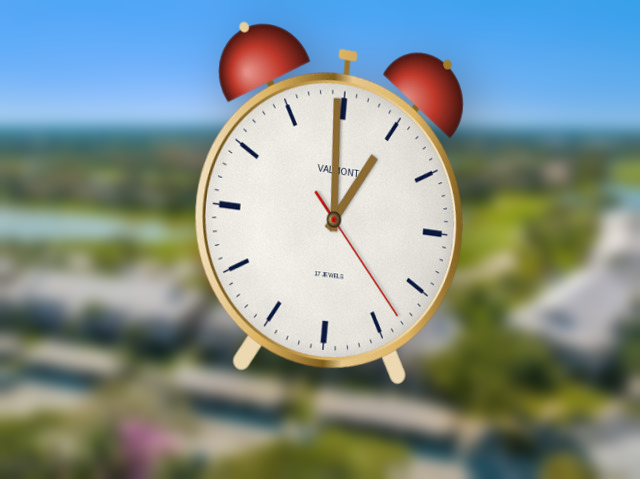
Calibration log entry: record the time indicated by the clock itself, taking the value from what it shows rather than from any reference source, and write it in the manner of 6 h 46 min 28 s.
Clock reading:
12 h 59 min 23 s
